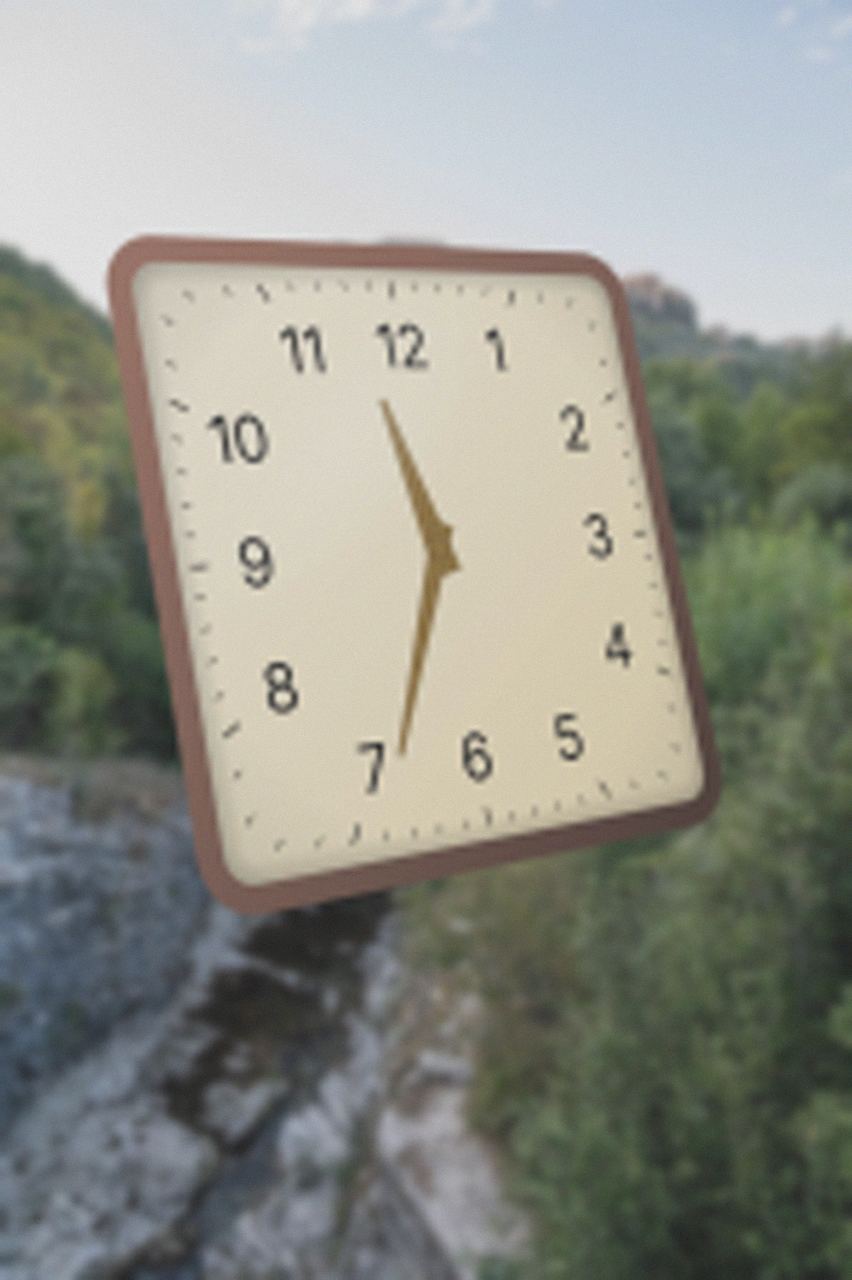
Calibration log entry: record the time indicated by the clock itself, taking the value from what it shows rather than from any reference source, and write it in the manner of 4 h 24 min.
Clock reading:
11 h 34 min
